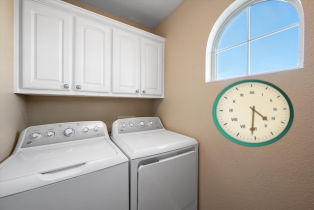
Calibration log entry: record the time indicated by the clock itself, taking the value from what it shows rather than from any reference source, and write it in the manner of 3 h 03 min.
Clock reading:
4 h 31 min
